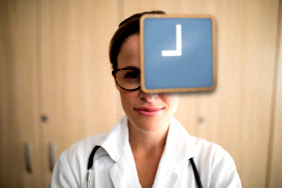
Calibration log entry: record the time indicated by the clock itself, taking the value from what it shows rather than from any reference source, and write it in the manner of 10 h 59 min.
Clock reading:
9 h 00 min
